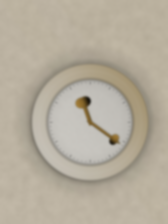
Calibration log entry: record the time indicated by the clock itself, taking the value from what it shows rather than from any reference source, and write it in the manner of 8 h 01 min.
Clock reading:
11 h 21 min
